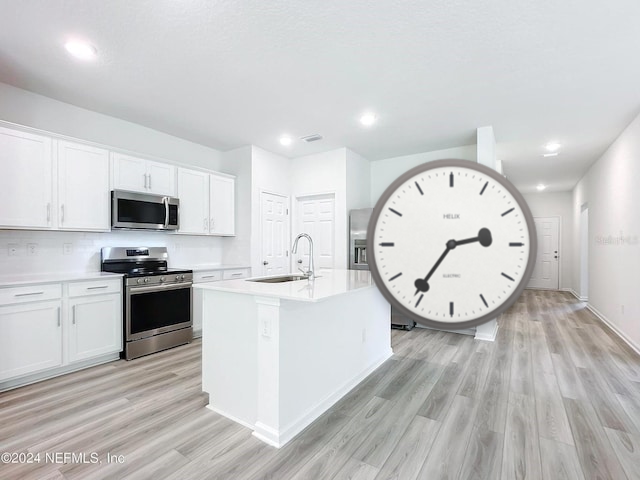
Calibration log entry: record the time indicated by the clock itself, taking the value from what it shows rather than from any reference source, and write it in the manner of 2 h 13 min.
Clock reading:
2 h 36 min
